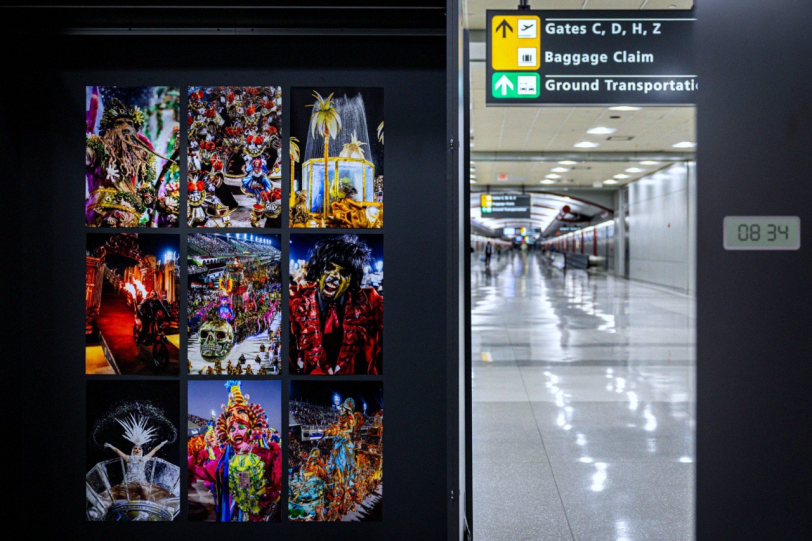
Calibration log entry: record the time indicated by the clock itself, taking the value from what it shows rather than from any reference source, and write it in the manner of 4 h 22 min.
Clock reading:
8 h 34 min
